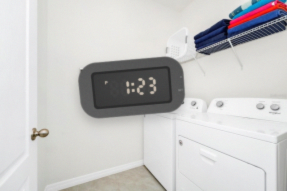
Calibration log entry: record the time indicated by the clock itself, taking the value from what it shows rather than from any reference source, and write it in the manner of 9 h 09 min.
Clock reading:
1 h 23 min
